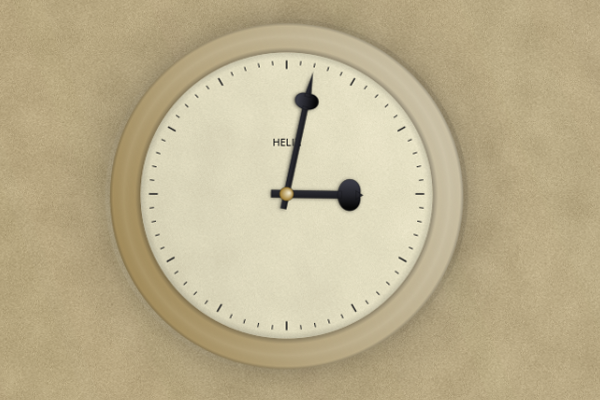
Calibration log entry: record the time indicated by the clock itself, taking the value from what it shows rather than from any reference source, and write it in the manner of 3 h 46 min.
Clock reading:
3 h 02 min
